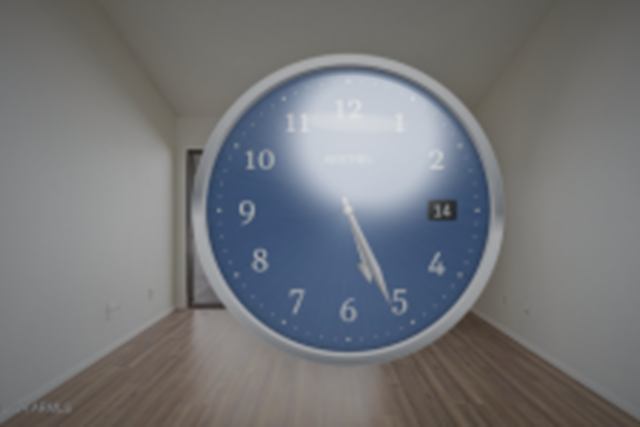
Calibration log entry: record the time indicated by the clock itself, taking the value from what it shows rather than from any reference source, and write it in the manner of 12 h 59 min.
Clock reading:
5 h 26 min
